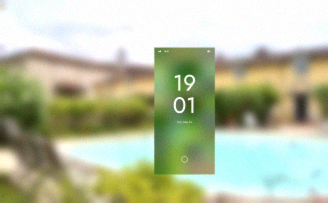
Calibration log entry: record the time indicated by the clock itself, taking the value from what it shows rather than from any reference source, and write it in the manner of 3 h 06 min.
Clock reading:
19 h 01 min
